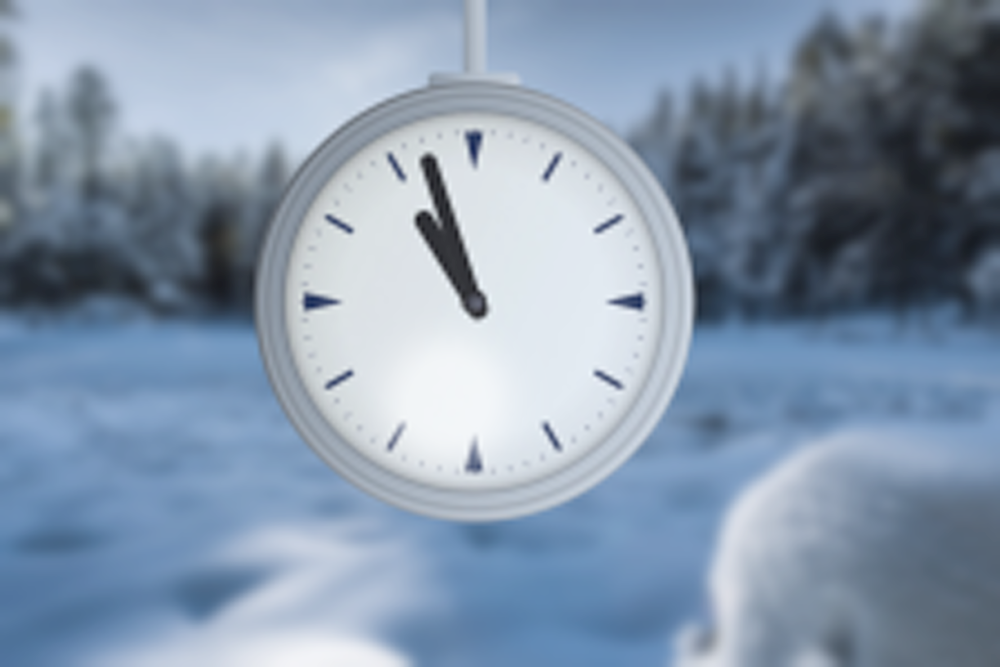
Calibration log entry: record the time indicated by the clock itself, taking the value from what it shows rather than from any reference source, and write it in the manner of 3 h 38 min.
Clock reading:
10 h 57 min
